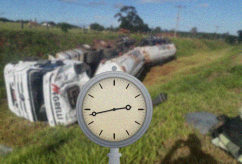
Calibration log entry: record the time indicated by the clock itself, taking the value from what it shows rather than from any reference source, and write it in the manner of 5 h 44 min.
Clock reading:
2 h 43 min
